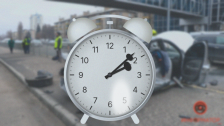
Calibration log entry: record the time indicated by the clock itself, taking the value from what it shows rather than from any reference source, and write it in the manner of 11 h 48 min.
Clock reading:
2 h 08 min
